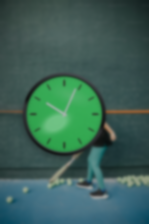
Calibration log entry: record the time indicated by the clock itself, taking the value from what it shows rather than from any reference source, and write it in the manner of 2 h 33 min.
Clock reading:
10 h 04 min
